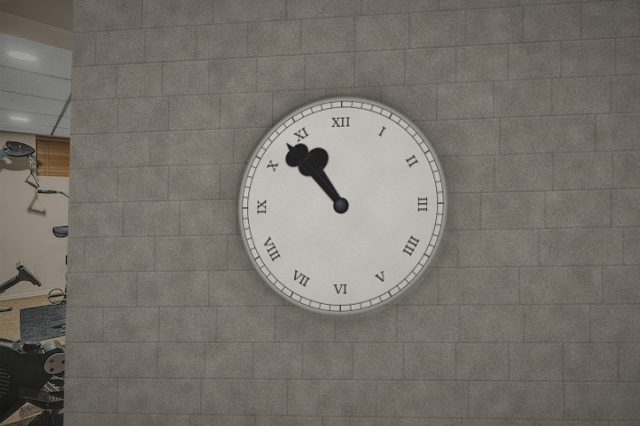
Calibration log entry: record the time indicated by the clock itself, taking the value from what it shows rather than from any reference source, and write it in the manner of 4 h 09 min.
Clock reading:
10 h 53 min
